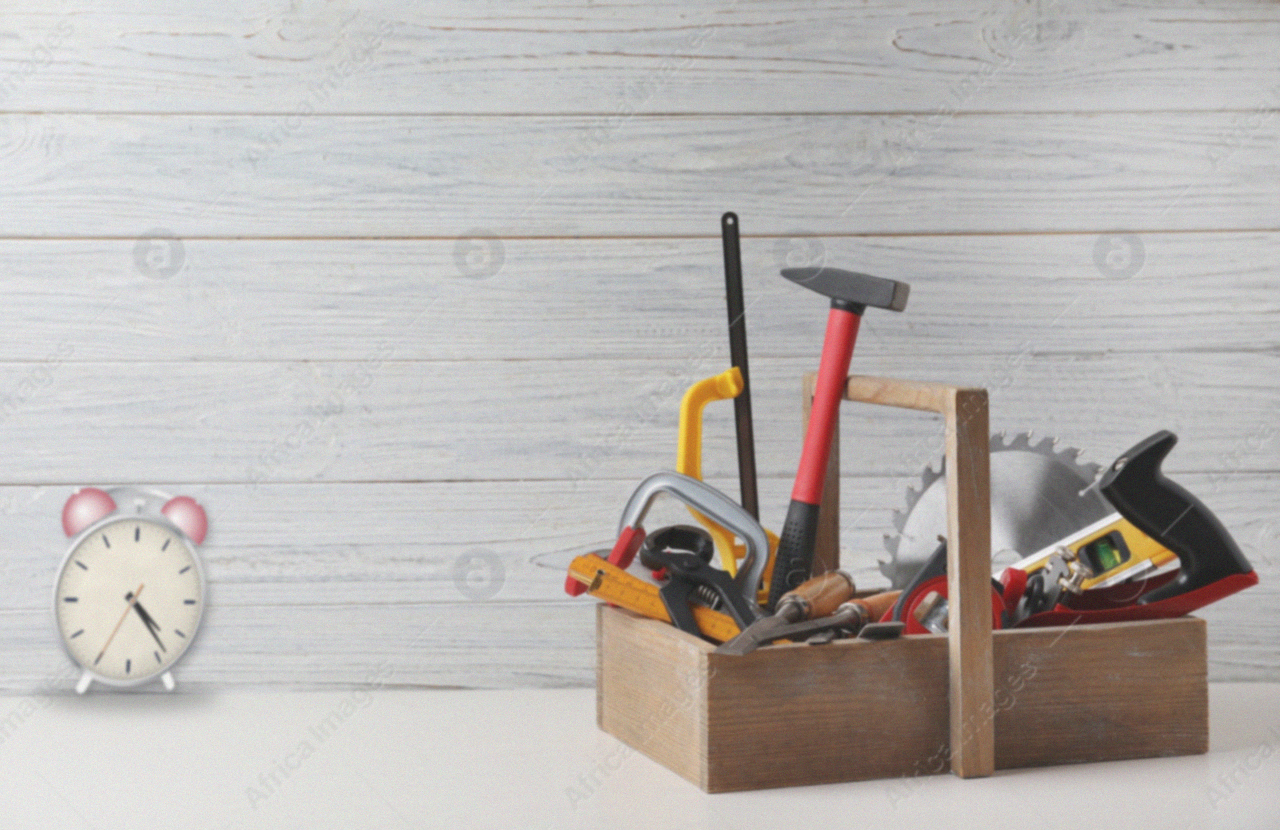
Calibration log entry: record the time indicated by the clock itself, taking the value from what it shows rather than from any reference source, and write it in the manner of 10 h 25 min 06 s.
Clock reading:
4 h 23 min 35 s
